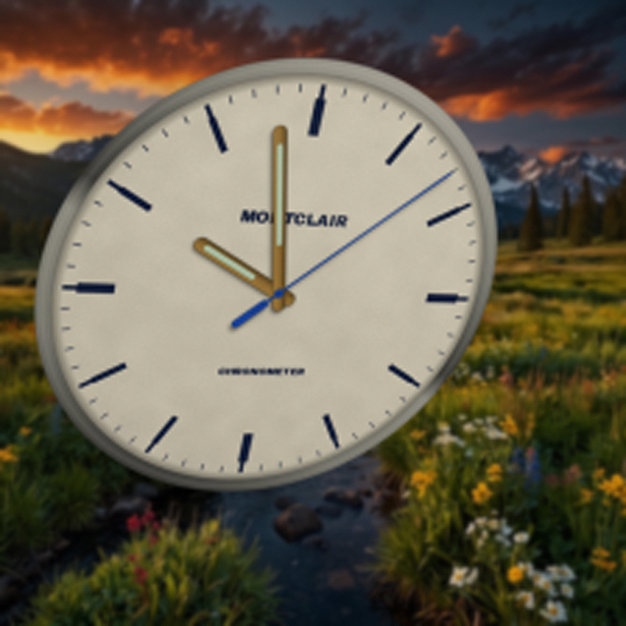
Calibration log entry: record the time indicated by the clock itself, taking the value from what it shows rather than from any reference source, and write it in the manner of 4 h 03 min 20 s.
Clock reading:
9 h 58 min 08 s
